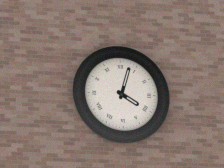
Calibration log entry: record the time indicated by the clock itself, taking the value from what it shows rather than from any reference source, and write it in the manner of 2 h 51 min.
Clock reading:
4 h 03 min
